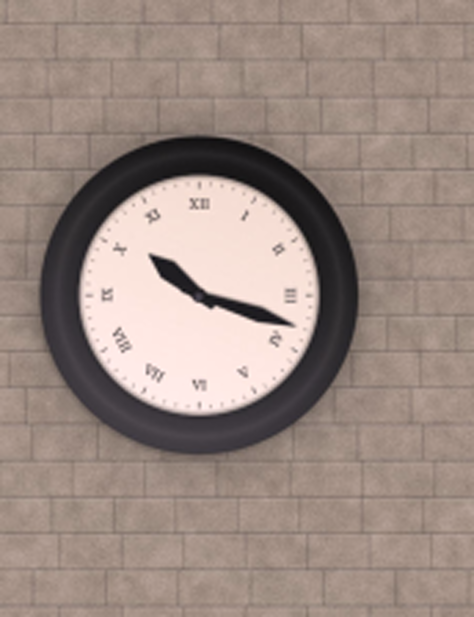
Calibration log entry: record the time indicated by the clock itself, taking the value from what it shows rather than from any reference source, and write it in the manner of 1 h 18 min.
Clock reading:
10 h 18 min
